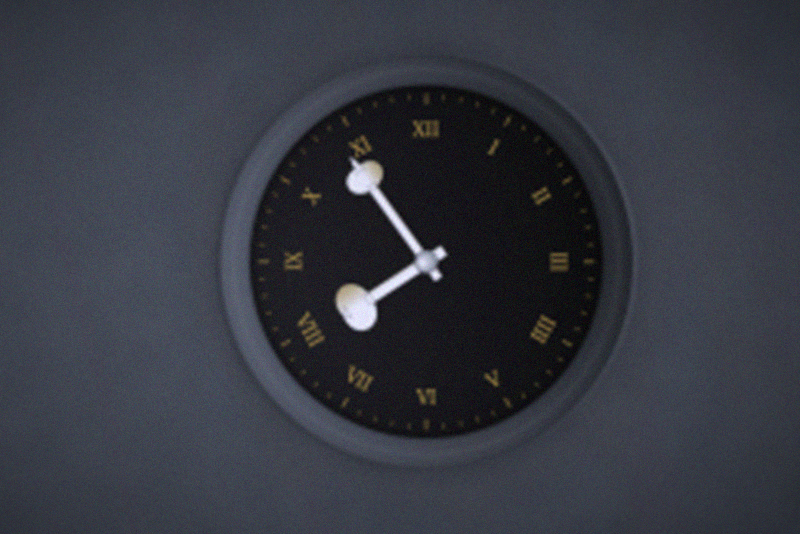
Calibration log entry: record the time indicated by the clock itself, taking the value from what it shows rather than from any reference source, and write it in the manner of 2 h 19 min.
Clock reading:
7 h 54 min
